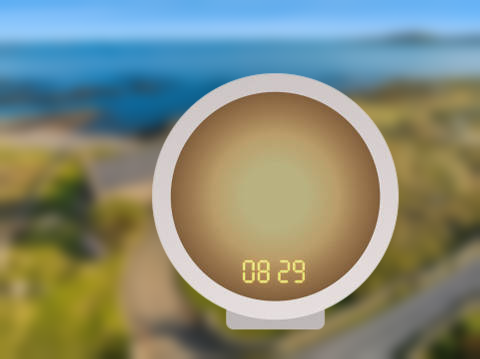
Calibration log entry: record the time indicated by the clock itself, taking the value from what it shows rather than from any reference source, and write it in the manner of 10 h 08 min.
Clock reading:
8 h 29 min
